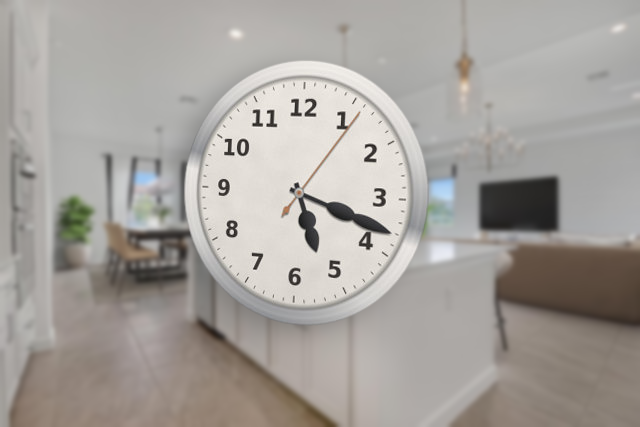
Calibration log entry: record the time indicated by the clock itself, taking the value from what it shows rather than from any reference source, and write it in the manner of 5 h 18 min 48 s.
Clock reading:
5 h 18 min 06 s
